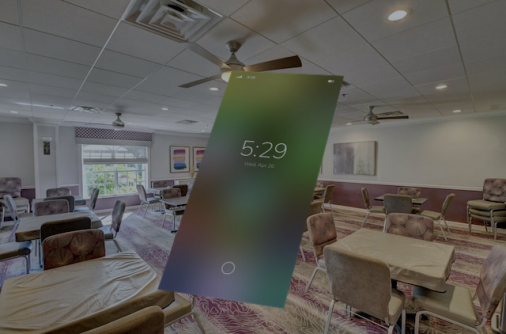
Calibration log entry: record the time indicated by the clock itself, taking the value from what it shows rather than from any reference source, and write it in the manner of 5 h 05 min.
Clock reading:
5 h 29 min
